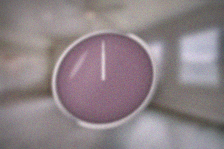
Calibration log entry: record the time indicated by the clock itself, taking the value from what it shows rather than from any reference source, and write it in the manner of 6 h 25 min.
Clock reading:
12 h 00 min
